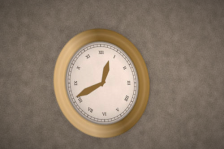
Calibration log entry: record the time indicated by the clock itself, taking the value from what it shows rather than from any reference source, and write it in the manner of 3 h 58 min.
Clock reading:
12 h 41 min
